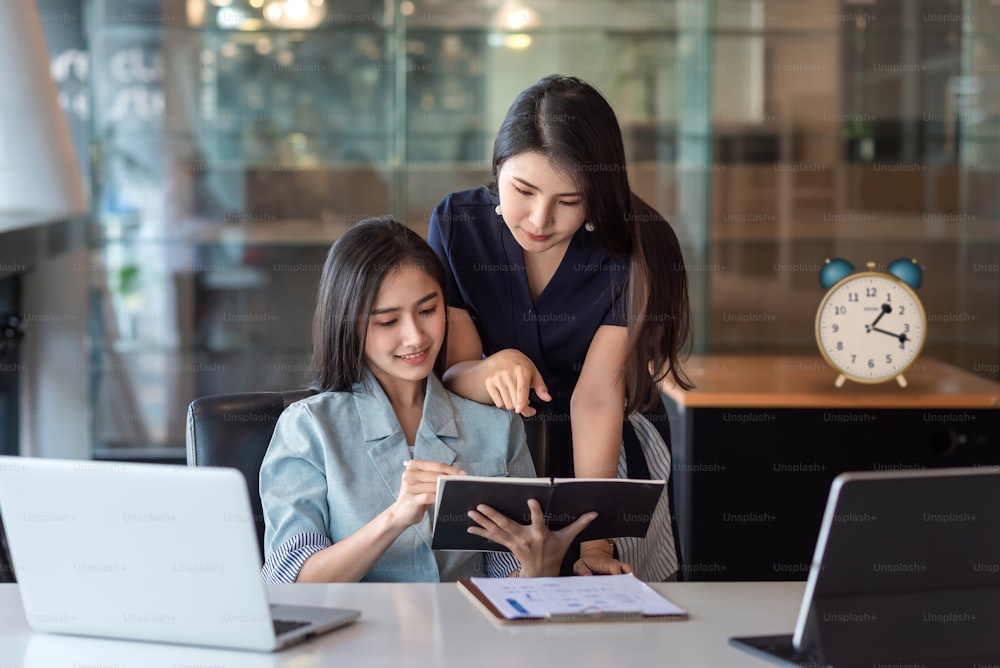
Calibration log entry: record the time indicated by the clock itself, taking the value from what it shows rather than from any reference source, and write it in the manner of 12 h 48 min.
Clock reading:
1 h 18 min
